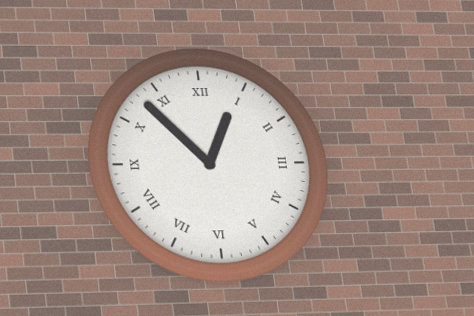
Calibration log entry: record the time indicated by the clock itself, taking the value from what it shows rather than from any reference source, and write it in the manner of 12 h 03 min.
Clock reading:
12 h 53 min
